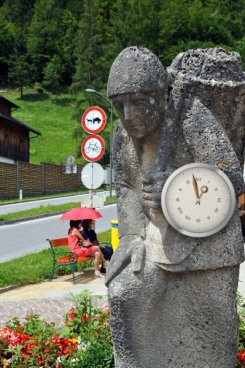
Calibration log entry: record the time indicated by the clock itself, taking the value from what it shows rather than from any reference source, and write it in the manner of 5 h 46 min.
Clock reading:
12 h 58 min
